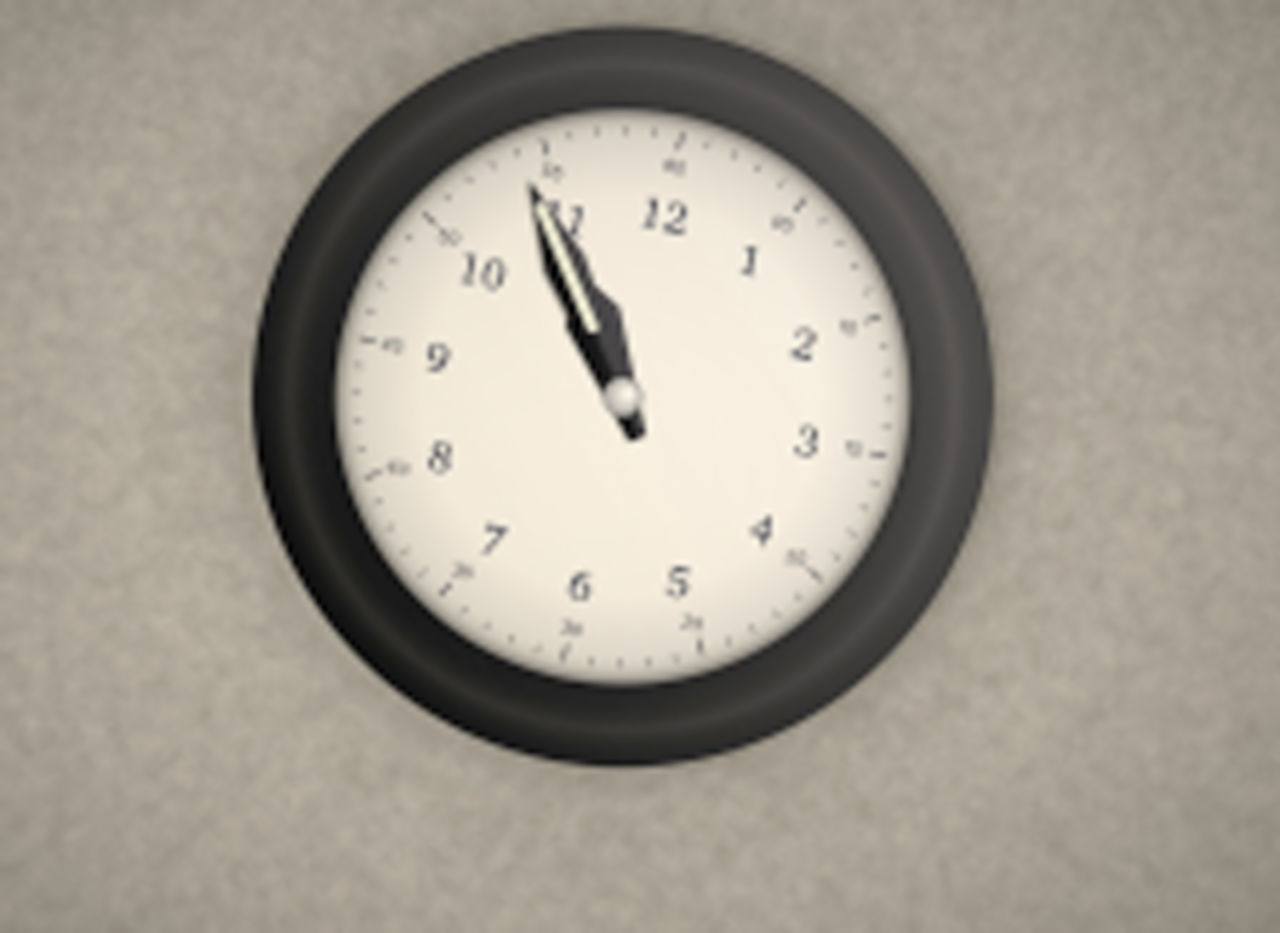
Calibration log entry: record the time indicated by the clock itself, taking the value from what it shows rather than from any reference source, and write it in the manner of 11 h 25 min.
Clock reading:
10 h 54 min
